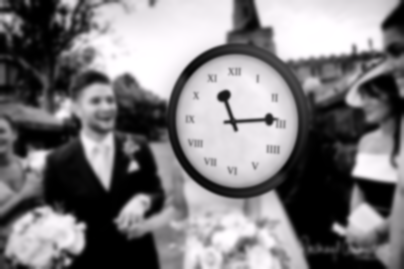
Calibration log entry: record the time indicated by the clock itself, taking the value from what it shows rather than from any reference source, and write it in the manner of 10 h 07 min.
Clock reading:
11 h 14 min
